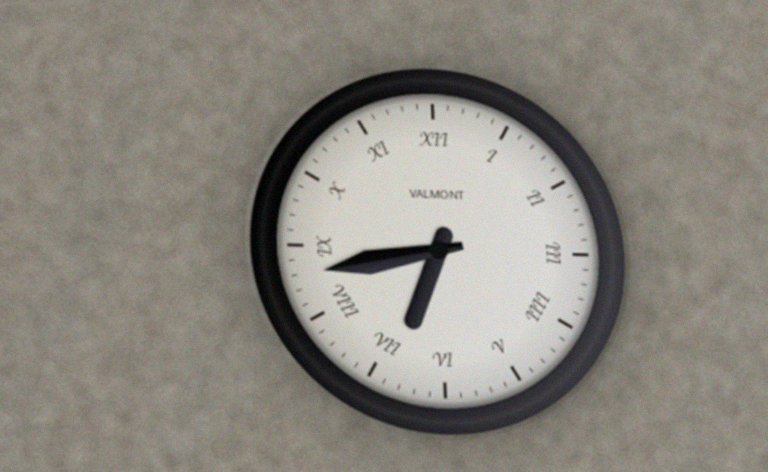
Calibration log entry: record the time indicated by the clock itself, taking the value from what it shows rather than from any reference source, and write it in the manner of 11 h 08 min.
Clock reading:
6 h 43 min
